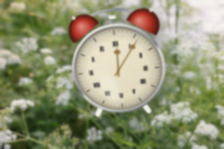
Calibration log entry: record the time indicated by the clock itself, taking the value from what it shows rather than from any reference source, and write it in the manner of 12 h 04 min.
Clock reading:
12 h 06 min
